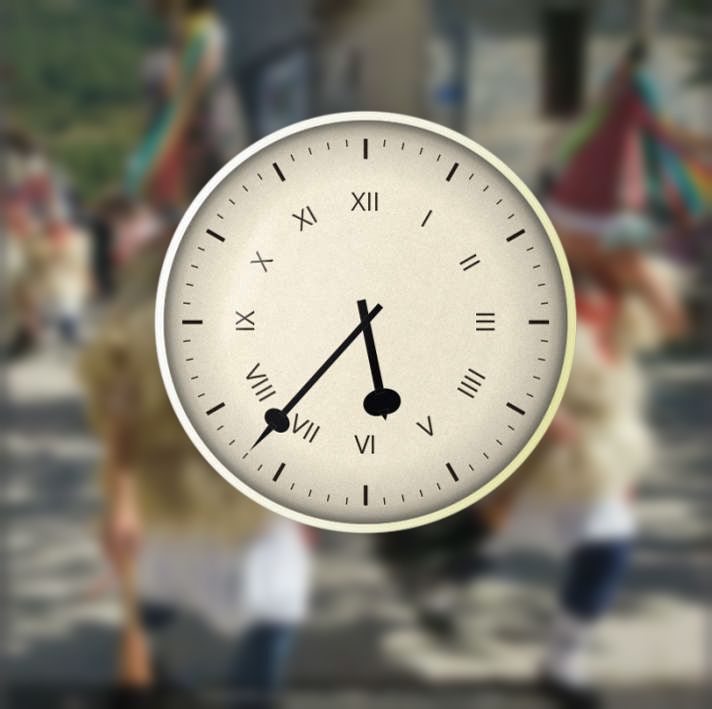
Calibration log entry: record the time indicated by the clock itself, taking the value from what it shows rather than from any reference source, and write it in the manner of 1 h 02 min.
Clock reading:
5 h 37 min
